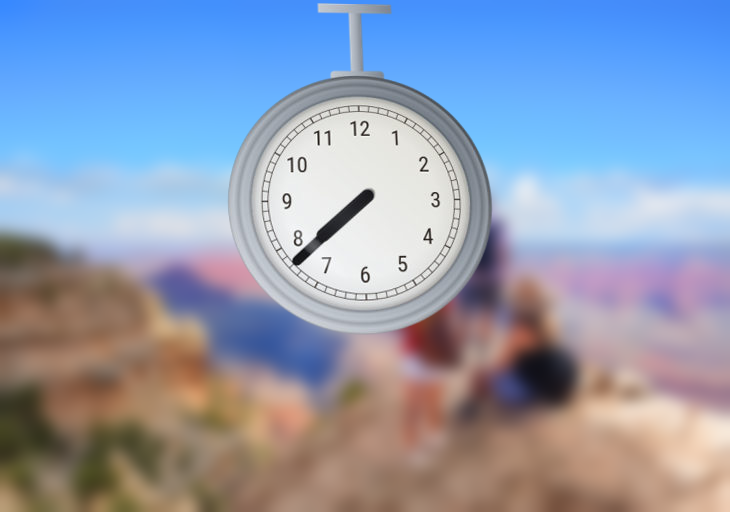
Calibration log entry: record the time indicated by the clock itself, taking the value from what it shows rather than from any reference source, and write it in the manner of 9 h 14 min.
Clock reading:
7 h 38 min
